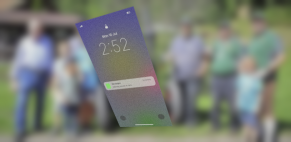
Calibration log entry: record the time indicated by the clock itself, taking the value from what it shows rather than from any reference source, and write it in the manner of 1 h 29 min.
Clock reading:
2 h 52 min
